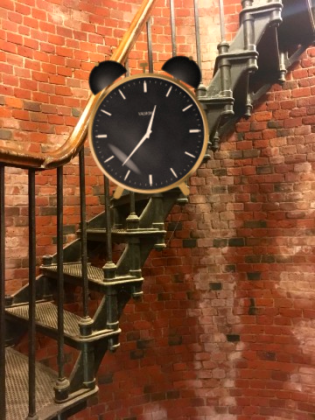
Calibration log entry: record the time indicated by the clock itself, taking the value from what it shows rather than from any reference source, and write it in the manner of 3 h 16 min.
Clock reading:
12 h 37 min
